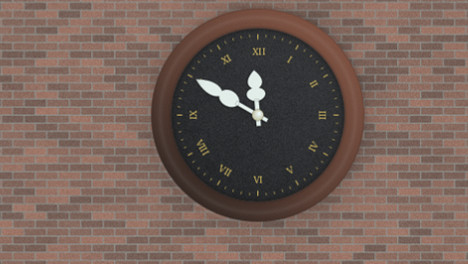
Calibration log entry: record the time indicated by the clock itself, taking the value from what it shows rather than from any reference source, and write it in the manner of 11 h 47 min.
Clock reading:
11 h 50 min
